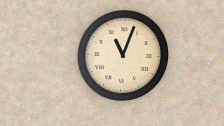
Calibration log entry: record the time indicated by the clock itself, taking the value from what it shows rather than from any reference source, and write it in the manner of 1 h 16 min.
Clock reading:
11 h 03 min
